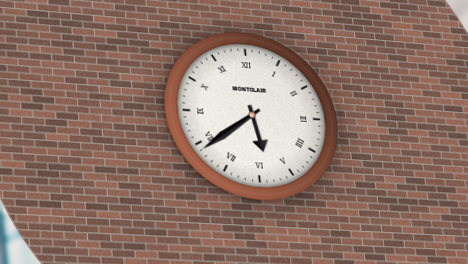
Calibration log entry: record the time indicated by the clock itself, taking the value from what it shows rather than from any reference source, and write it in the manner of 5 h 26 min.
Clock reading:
5 h 39 min
